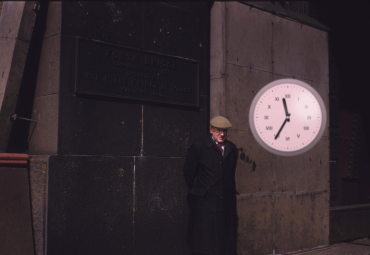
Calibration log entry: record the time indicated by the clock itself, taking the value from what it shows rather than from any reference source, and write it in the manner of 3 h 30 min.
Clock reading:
11 h 35 min
